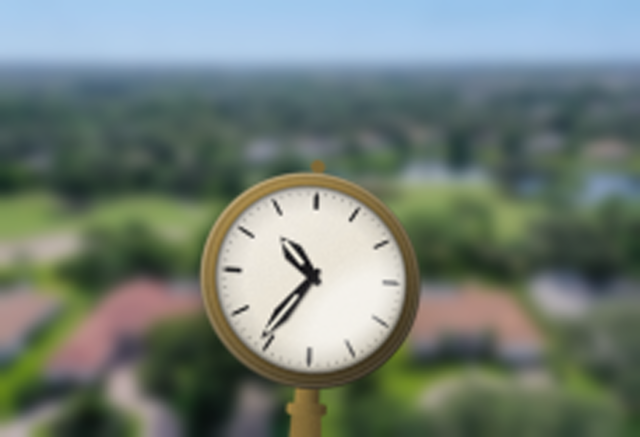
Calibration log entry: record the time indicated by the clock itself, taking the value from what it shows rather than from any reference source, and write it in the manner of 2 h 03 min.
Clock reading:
10 h 36 min
